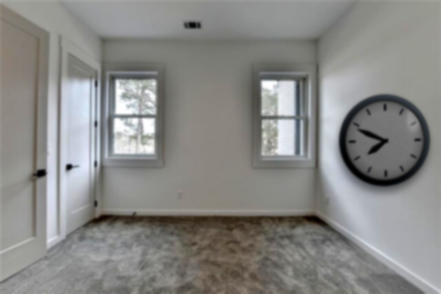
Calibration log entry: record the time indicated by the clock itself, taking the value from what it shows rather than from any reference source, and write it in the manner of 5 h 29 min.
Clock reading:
7 h 49 min
